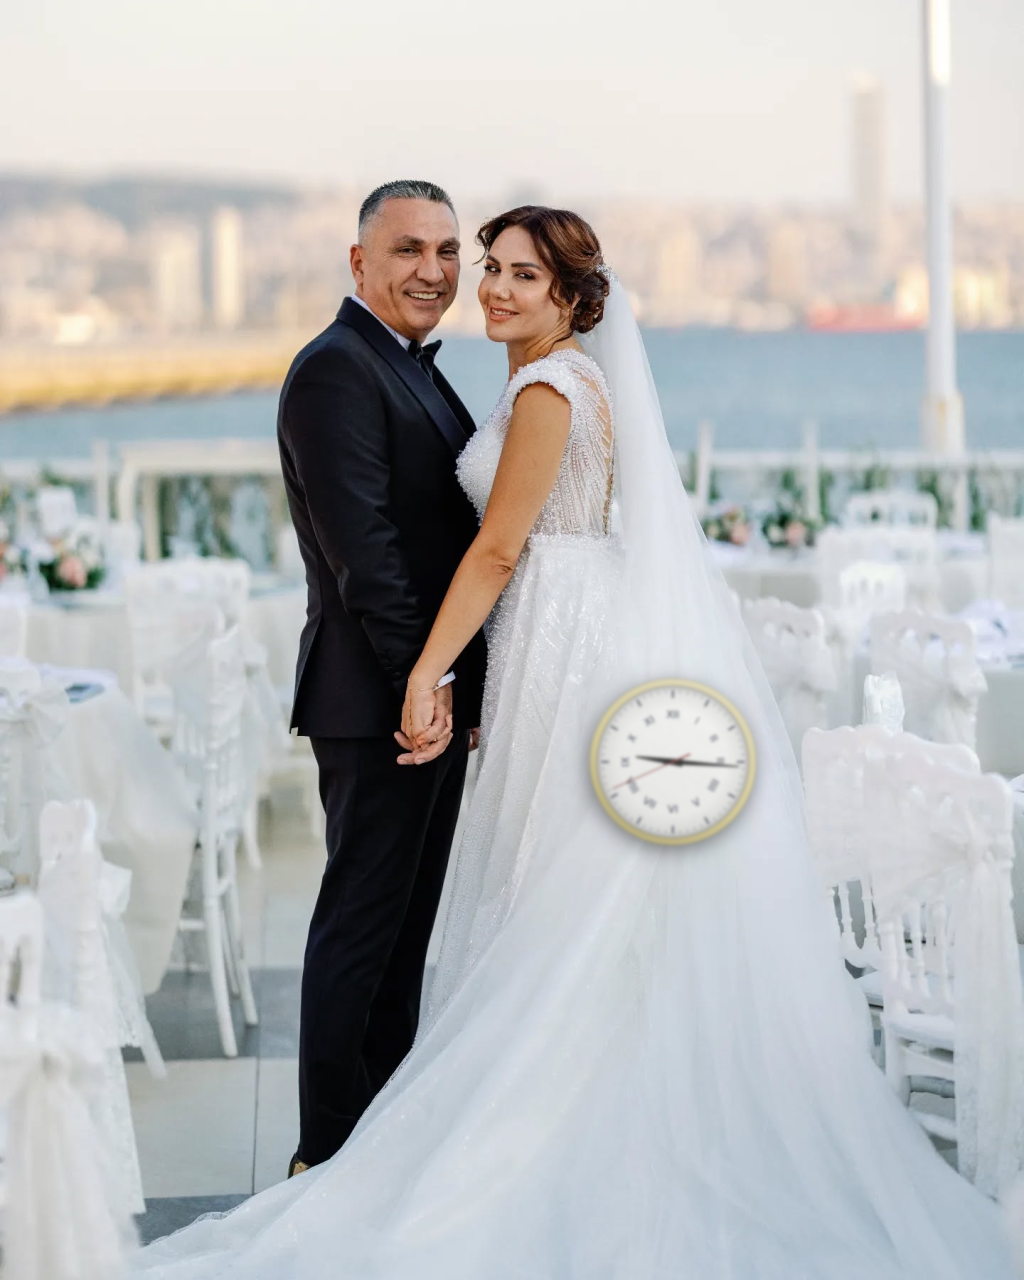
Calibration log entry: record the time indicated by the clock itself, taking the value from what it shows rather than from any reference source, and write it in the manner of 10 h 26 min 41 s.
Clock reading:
9 h 15 min 41 s
